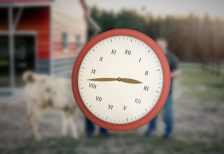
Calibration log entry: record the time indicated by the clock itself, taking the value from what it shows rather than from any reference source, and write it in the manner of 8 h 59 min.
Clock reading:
2 h 42 min
